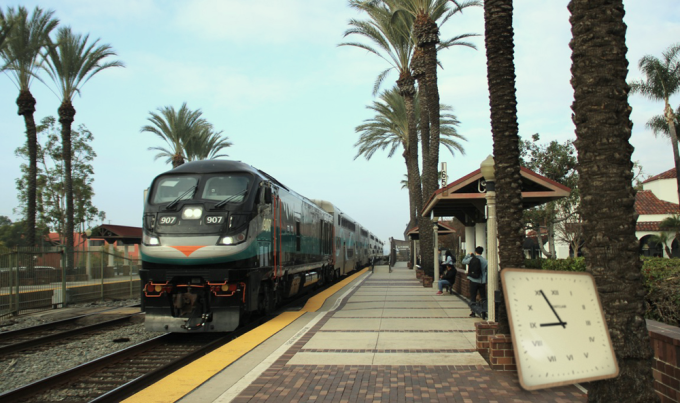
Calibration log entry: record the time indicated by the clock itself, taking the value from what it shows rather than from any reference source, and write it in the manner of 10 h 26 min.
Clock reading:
8 h 56 min
